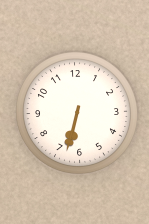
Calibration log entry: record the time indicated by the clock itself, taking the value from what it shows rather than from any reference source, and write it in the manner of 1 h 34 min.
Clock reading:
6 h 33 min
